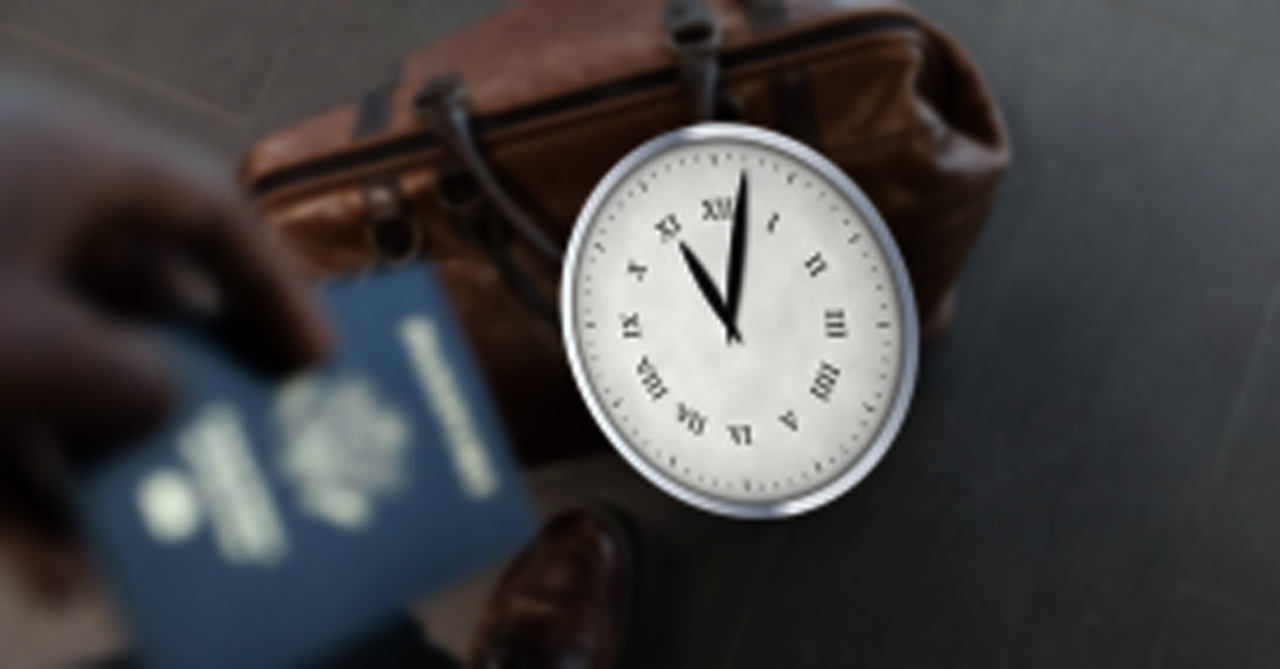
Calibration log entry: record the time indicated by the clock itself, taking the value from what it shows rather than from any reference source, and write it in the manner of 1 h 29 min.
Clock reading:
11 h 02 min
